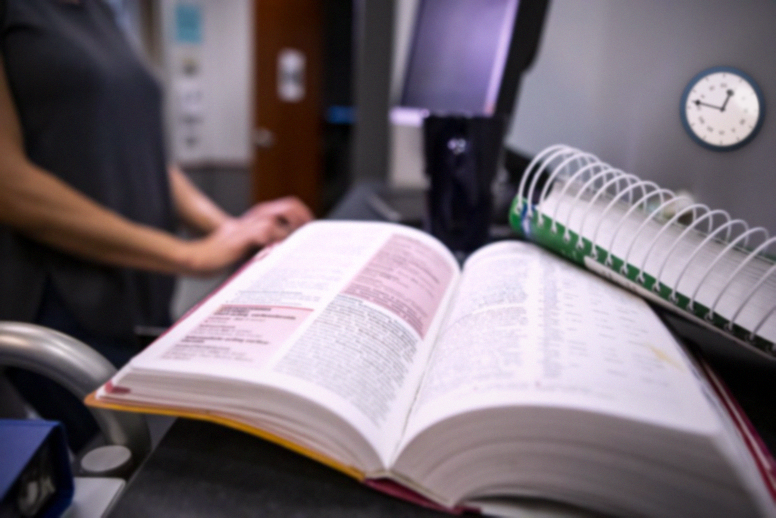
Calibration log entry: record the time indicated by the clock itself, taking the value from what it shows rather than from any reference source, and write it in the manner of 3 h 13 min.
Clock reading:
12 h 47 min
